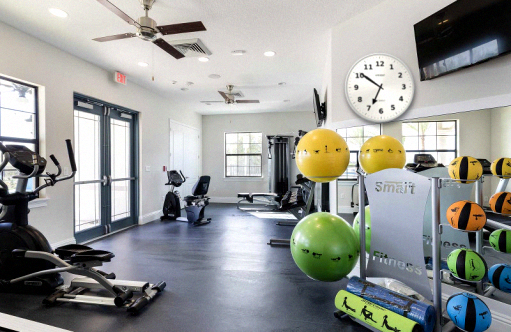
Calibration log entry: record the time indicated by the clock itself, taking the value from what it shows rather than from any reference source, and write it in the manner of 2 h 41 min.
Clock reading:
6 h 51 min
